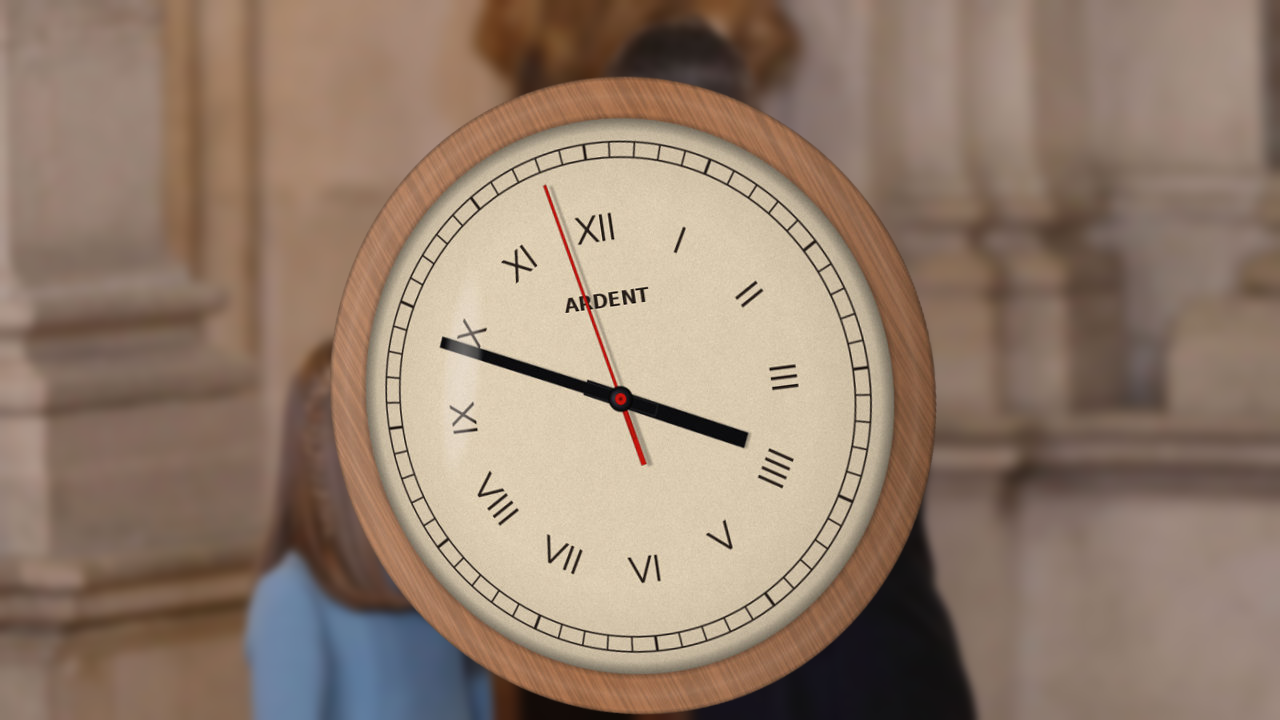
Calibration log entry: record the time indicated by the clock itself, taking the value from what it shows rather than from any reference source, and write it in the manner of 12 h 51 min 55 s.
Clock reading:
3 h 48 min 58 s
